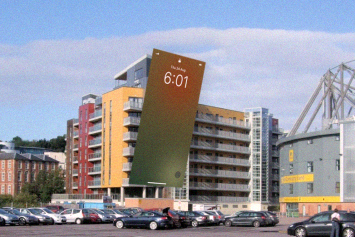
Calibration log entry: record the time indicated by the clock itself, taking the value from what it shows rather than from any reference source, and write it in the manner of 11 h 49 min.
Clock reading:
6 h 01 min
